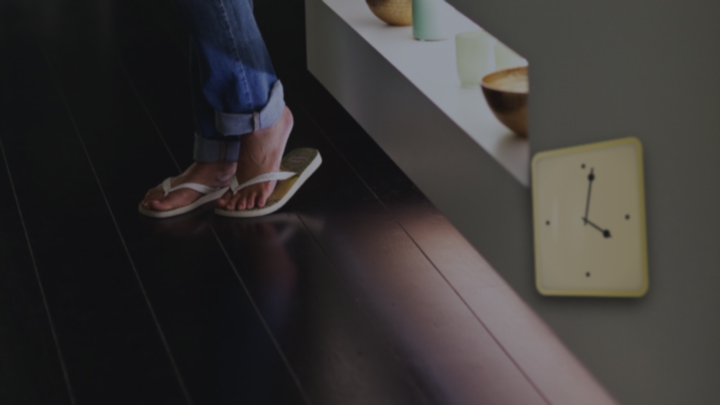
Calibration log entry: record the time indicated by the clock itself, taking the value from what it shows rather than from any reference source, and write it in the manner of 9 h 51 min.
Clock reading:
4 h 02 min
